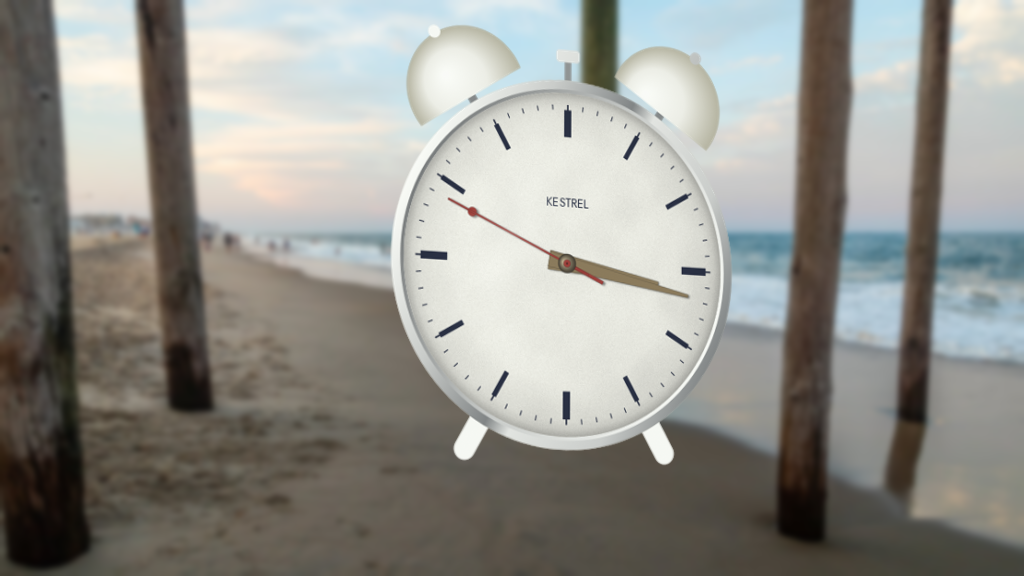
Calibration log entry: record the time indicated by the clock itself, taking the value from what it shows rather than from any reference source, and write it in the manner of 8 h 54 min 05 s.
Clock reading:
3 h 16 min 49 s
